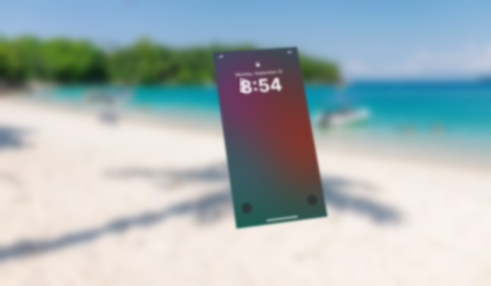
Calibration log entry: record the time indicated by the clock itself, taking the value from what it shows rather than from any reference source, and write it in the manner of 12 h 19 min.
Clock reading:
8 h 54 min
